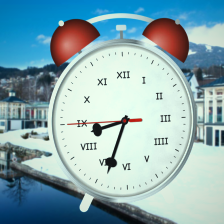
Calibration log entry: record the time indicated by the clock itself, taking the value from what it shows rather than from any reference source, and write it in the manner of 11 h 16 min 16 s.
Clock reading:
8 h 33 min 45 s
